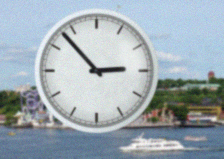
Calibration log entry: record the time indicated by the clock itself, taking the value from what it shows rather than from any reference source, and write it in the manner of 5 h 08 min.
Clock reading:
2 h 53 min
